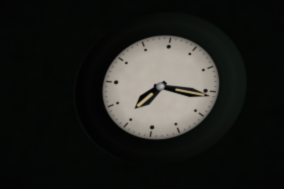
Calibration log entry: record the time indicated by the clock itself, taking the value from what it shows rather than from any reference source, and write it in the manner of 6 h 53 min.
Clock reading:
7 h 16 min
